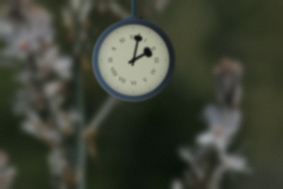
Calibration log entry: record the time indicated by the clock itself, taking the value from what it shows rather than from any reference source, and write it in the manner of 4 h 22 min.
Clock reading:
2 h 02 min
